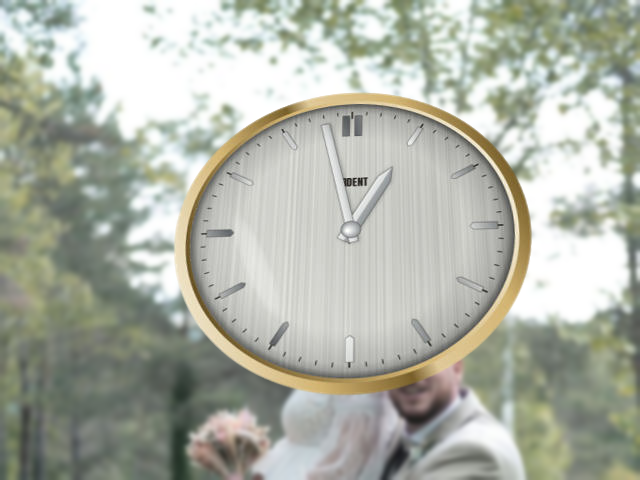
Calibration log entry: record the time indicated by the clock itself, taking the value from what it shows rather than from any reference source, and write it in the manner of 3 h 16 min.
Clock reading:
12 h 58 min
